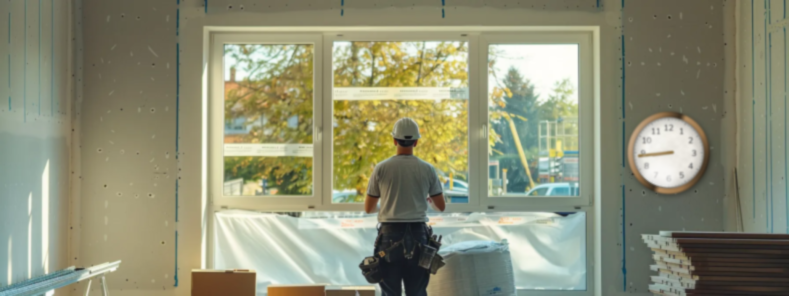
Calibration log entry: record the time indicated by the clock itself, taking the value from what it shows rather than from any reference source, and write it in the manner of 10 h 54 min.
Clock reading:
8 h 44 min
